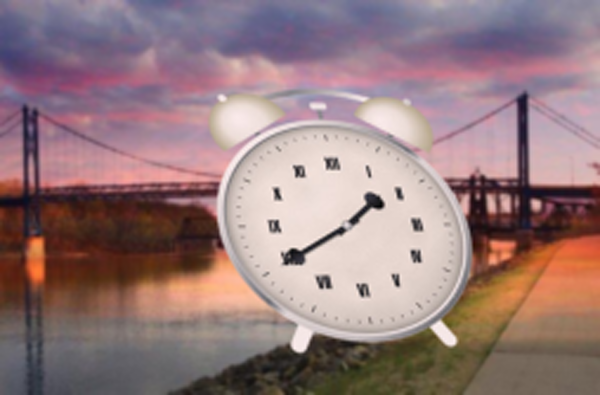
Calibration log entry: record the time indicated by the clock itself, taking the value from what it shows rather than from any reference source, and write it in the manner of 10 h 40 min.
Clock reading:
1 h 40 min
